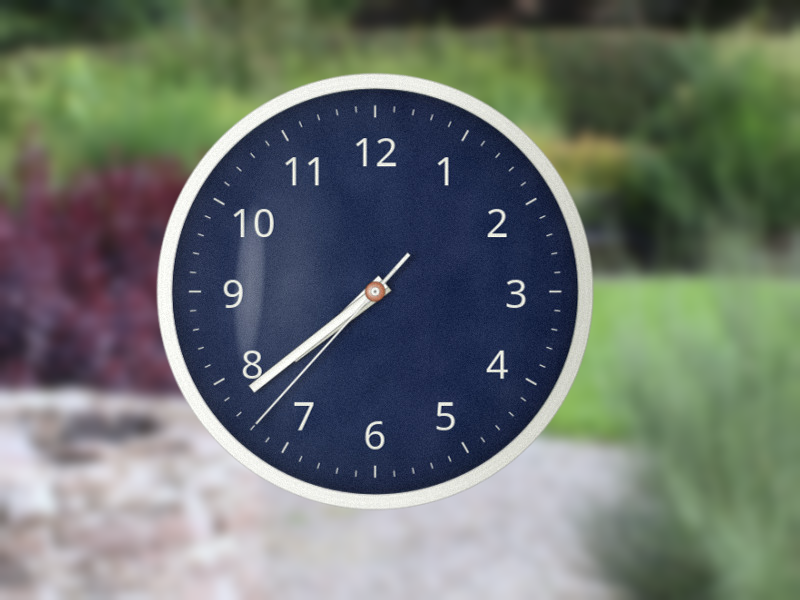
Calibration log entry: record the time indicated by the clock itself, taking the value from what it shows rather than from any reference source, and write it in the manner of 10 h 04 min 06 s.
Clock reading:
7 h 38 min 37 s
